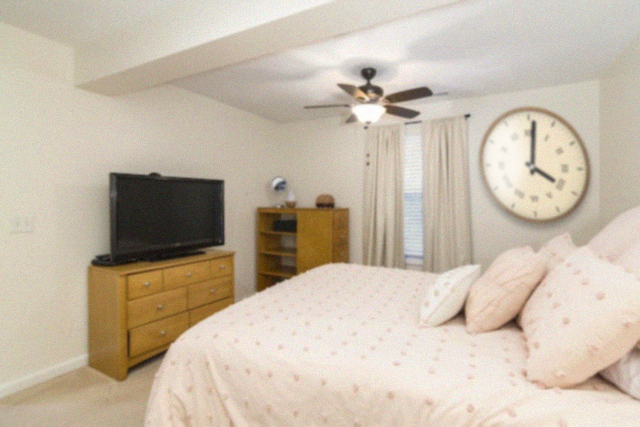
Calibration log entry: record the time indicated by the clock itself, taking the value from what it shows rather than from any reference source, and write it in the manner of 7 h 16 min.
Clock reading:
4 h 01 min
